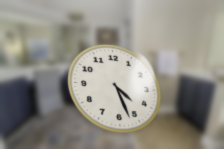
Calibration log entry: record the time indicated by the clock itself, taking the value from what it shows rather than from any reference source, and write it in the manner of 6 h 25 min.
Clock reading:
4 h 27 min
